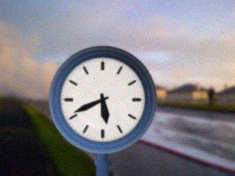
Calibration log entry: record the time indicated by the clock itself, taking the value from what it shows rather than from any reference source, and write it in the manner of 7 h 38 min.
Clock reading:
5 h 41 min
